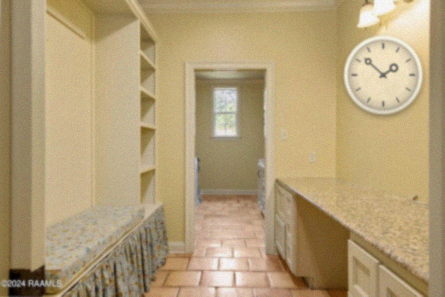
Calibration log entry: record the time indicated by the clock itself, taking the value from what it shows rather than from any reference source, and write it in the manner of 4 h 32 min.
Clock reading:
1 h 52 min
